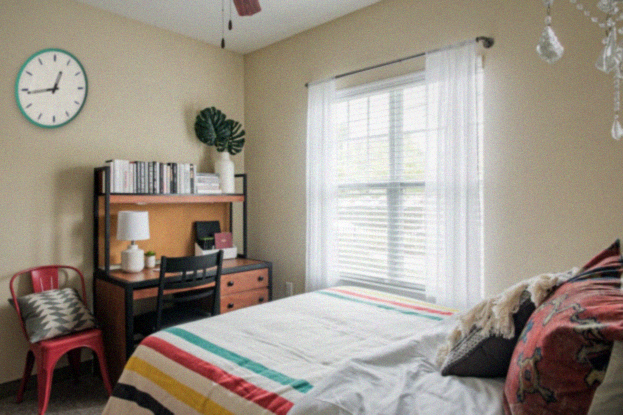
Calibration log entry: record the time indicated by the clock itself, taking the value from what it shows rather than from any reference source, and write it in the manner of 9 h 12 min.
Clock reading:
12 h 44 min
